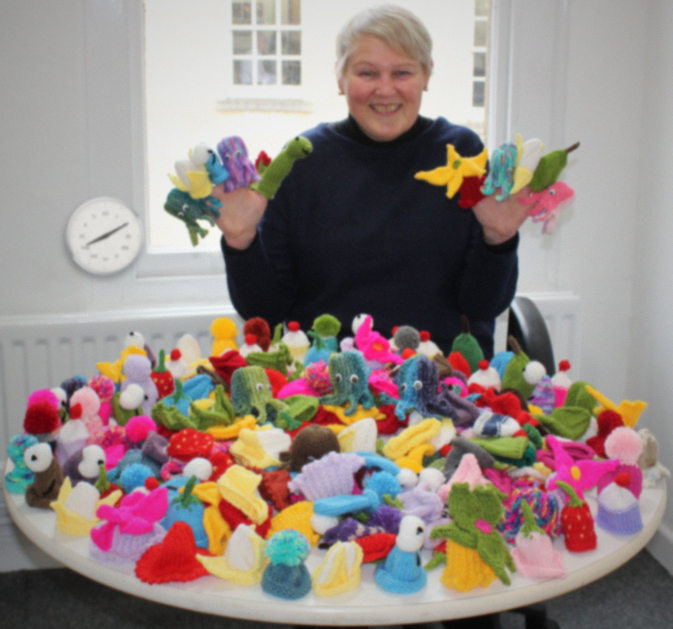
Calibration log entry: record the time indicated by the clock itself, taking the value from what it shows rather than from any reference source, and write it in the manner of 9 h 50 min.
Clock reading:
8 h 10 min
